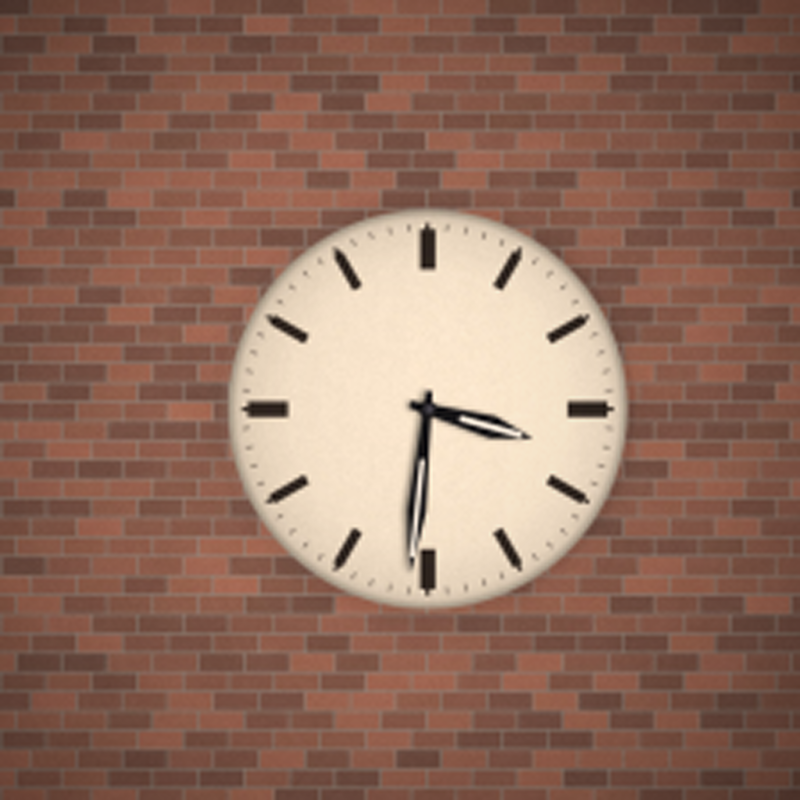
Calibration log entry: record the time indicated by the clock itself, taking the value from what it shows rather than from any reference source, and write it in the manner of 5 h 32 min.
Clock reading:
3 h 31 min
